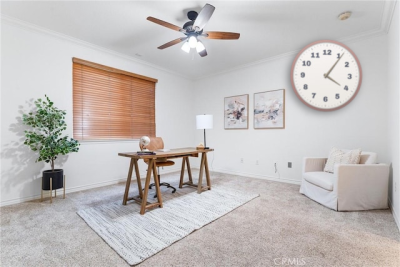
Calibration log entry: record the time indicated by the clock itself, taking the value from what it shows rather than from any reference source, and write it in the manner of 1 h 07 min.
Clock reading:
4 h 06 min
